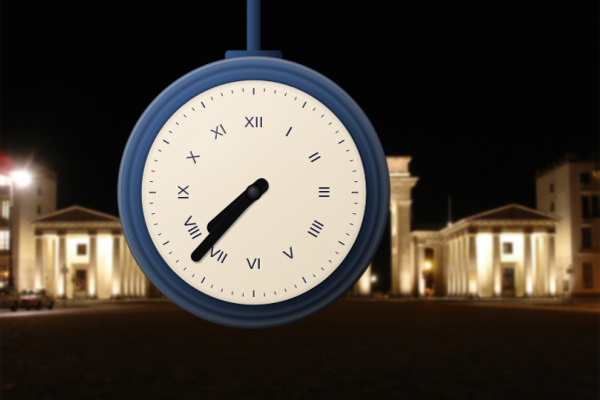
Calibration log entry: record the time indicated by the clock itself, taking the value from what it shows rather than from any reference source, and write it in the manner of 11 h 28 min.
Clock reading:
7 h 37 min
